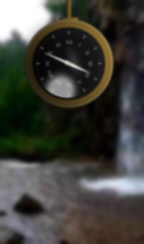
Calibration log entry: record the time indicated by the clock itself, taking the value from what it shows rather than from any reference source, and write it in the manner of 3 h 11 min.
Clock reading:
3 h 49 min
